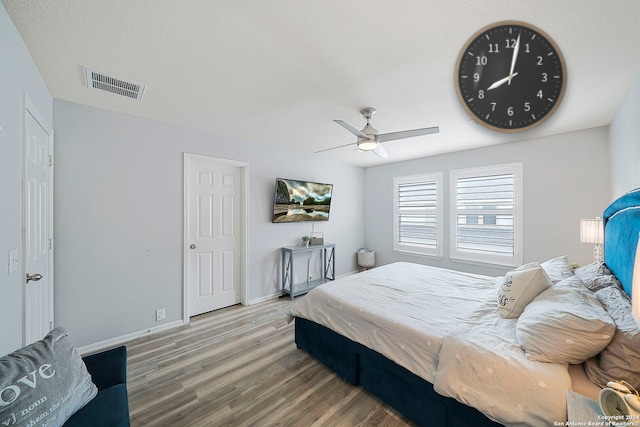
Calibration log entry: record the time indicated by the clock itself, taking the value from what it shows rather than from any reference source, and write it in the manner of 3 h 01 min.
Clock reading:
8 h 02 min
